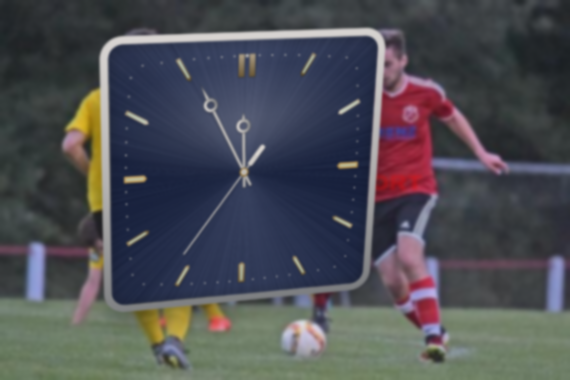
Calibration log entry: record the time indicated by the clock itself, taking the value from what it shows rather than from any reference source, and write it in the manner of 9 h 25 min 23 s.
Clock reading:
11 h 55 min 36 s
